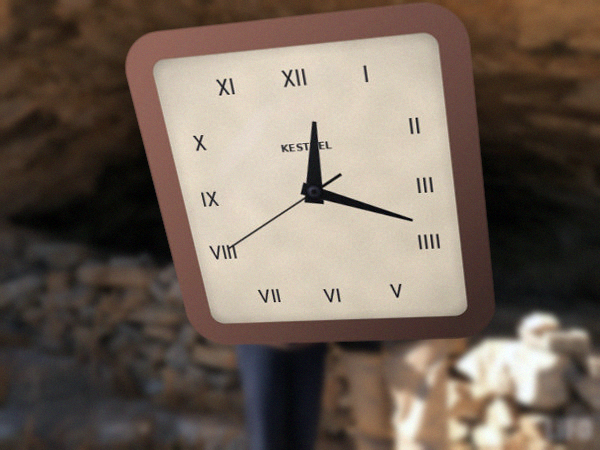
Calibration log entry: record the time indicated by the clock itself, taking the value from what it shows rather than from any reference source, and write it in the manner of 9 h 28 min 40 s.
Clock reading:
12 h 18 min 40 s
